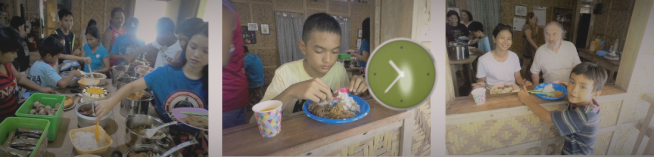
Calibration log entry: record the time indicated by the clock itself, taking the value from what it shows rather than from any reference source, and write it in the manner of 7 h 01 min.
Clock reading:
10 h 37 min
